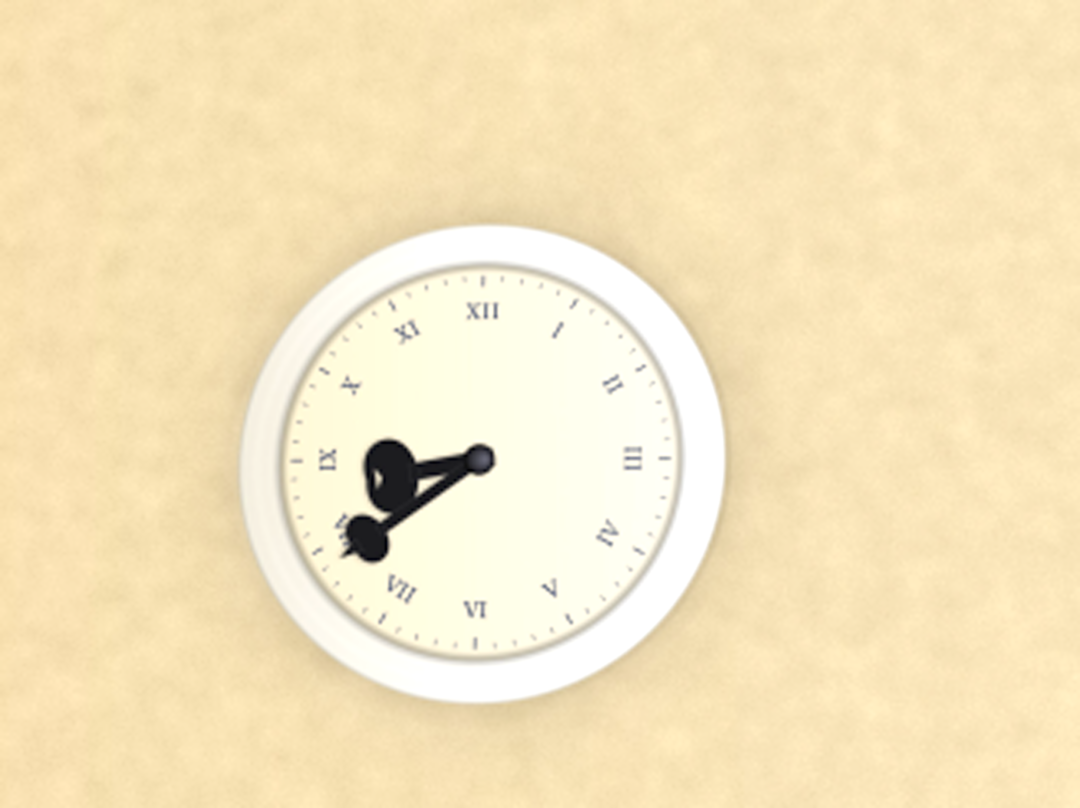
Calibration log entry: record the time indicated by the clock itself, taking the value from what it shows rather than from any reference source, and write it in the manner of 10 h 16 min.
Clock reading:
8 h 39 min
